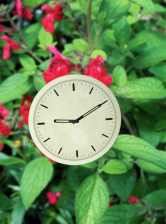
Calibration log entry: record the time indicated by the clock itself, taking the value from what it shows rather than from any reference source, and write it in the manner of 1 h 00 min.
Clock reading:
9 h 10 min
